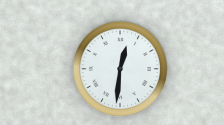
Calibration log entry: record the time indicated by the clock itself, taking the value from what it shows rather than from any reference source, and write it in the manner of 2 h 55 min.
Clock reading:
12 h 31 min
